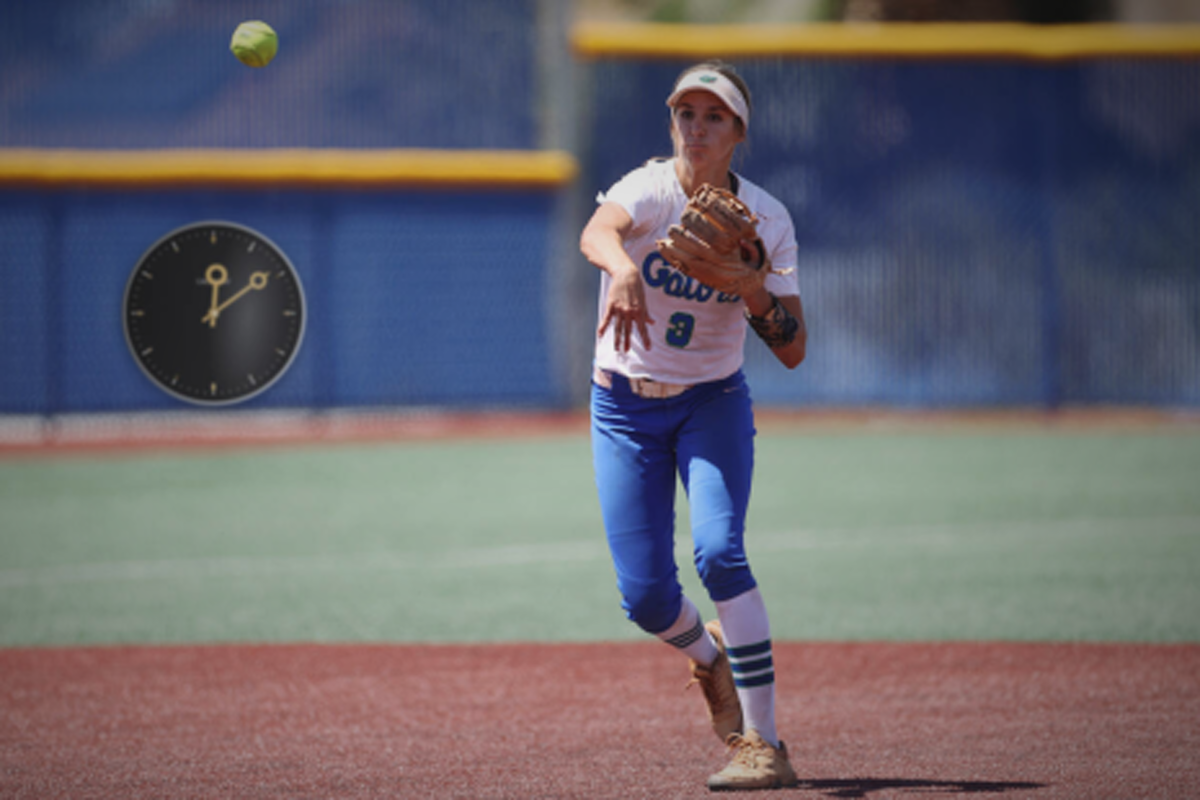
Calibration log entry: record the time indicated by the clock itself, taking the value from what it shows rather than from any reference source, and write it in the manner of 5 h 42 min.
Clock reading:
12 h 09 min
